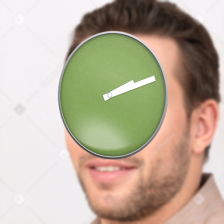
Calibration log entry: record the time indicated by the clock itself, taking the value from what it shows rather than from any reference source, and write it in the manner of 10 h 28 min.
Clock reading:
2 h 12 min
